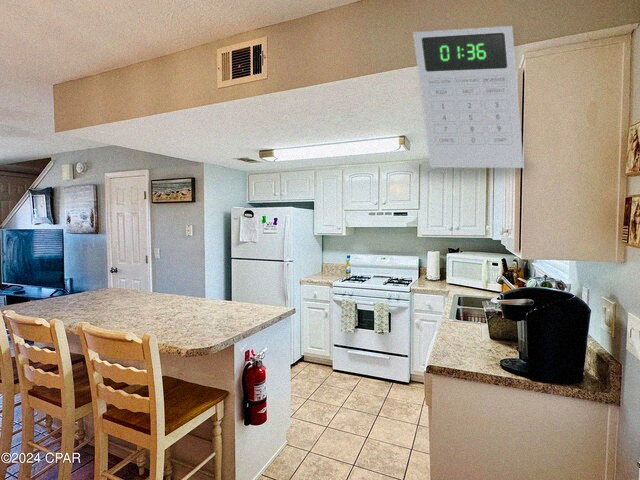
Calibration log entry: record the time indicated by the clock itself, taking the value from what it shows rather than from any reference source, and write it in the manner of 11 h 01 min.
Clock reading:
1 h 36 min
